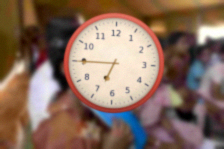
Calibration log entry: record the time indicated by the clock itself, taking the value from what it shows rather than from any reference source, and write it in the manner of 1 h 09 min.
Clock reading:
6 h 45 min
